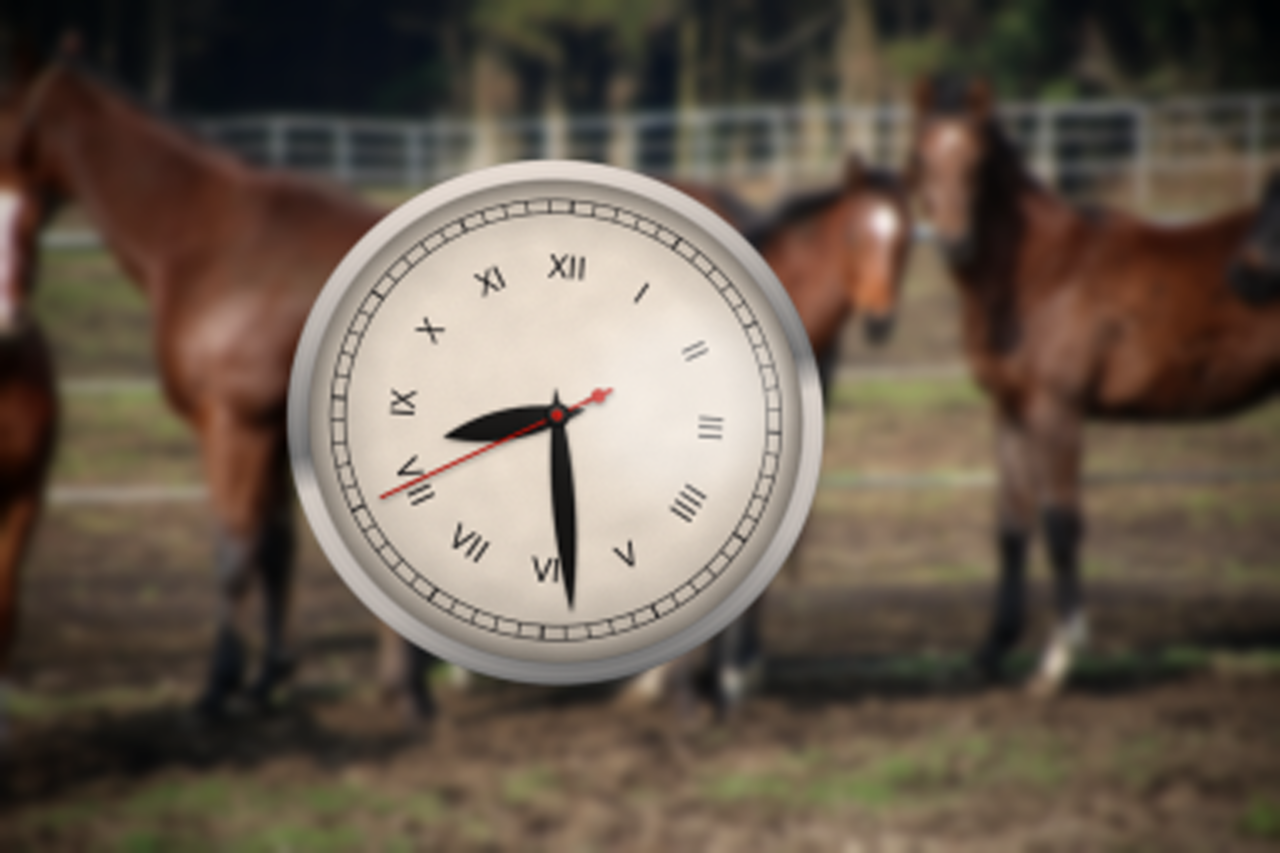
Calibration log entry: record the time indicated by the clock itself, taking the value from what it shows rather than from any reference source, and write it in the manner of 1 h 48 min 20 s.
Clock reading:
8 h 28 min 40 s
